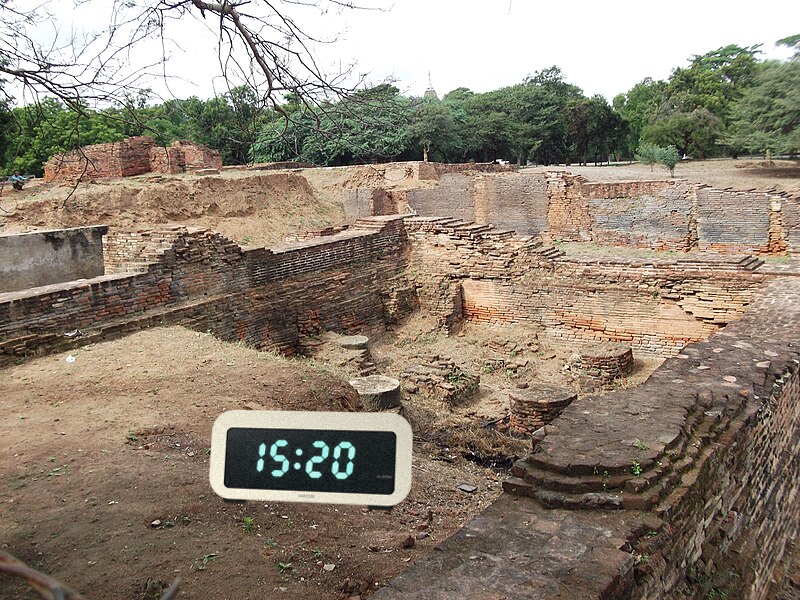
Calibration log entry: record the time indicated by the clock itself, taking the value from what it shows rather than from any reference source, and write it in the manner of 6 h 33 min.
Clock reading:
15 h 20 min
